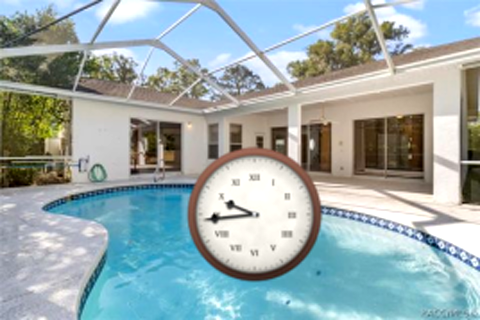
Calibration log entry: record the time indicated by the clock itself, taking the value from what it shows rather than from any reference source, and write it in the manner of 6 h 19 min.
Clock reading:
9 h 44 min
